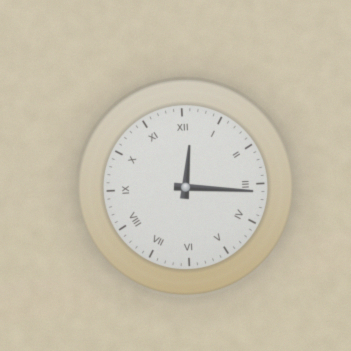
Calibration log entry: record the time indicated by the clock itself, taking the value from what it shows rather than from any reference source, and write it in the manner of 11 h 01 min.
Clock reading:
12 h 16 min
